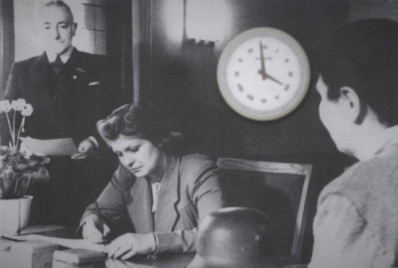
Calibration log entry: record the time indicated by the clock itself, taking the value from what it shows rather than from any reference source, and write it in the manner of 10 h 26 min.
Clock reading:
3 h 59 min
